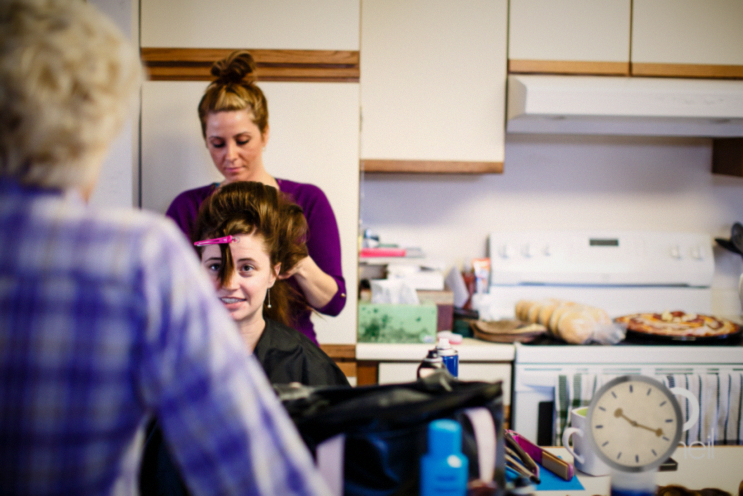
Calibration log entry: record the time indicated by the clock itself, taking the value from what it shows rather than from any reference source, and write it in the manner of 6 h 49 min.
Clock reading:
10 h 19 min
